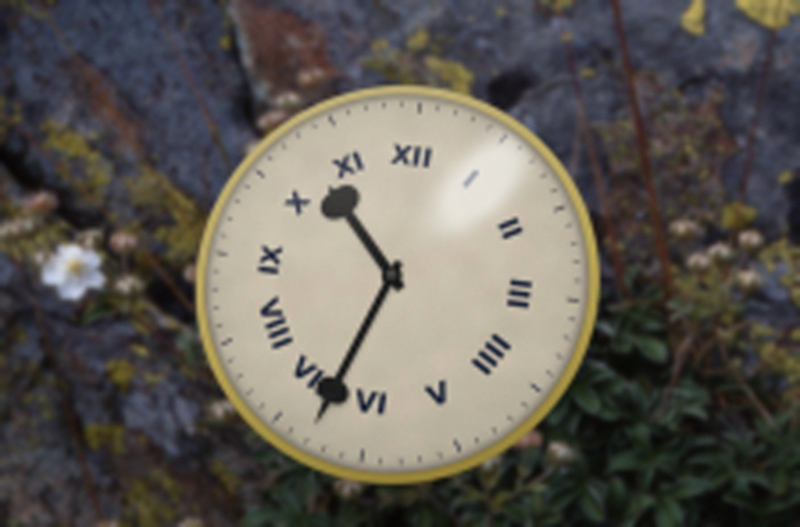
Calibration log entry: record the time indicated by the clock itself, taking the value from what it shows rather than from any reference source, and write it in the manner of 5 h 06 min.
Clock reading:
10 h 33 min
